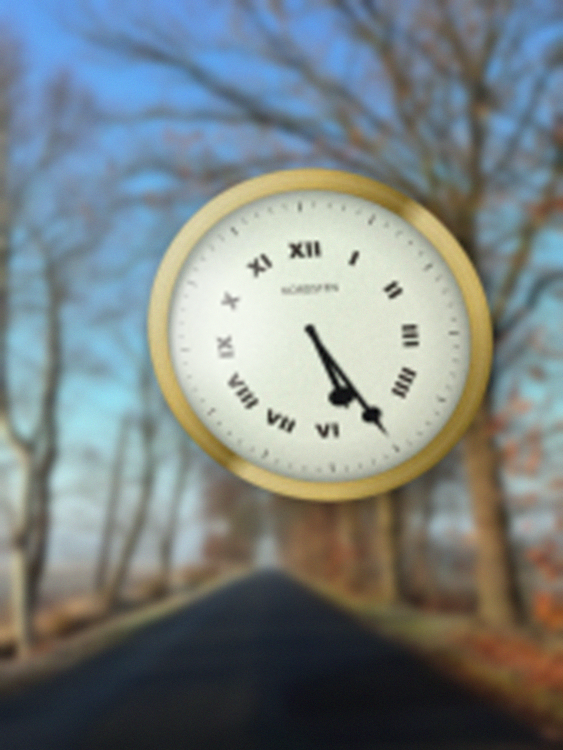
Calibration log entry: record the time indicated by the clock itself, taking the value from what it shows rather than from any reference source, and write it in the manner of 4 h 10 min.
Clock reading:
5 h 25 min
